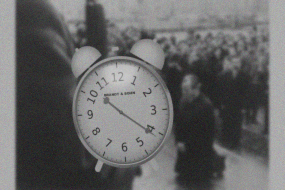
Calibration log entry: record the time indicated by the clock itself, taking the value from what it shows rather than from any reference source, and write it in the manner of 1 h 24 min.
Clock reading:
10 h 21 min
